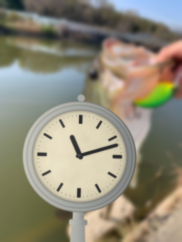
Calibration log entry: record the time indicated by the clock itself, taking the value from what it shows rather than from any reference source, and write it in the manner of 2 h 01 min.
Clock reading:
11 h 12 min
